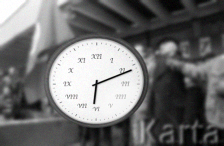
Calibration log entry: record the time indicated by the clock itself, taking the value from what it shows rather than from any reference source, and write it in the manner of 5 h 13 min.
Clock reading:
6 h 11 min
